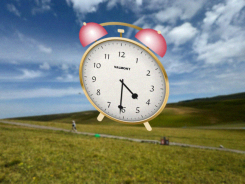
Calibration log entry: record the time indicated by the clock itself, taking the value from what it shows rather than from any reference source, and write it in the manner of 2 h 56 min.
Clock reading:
4 h 31 min
